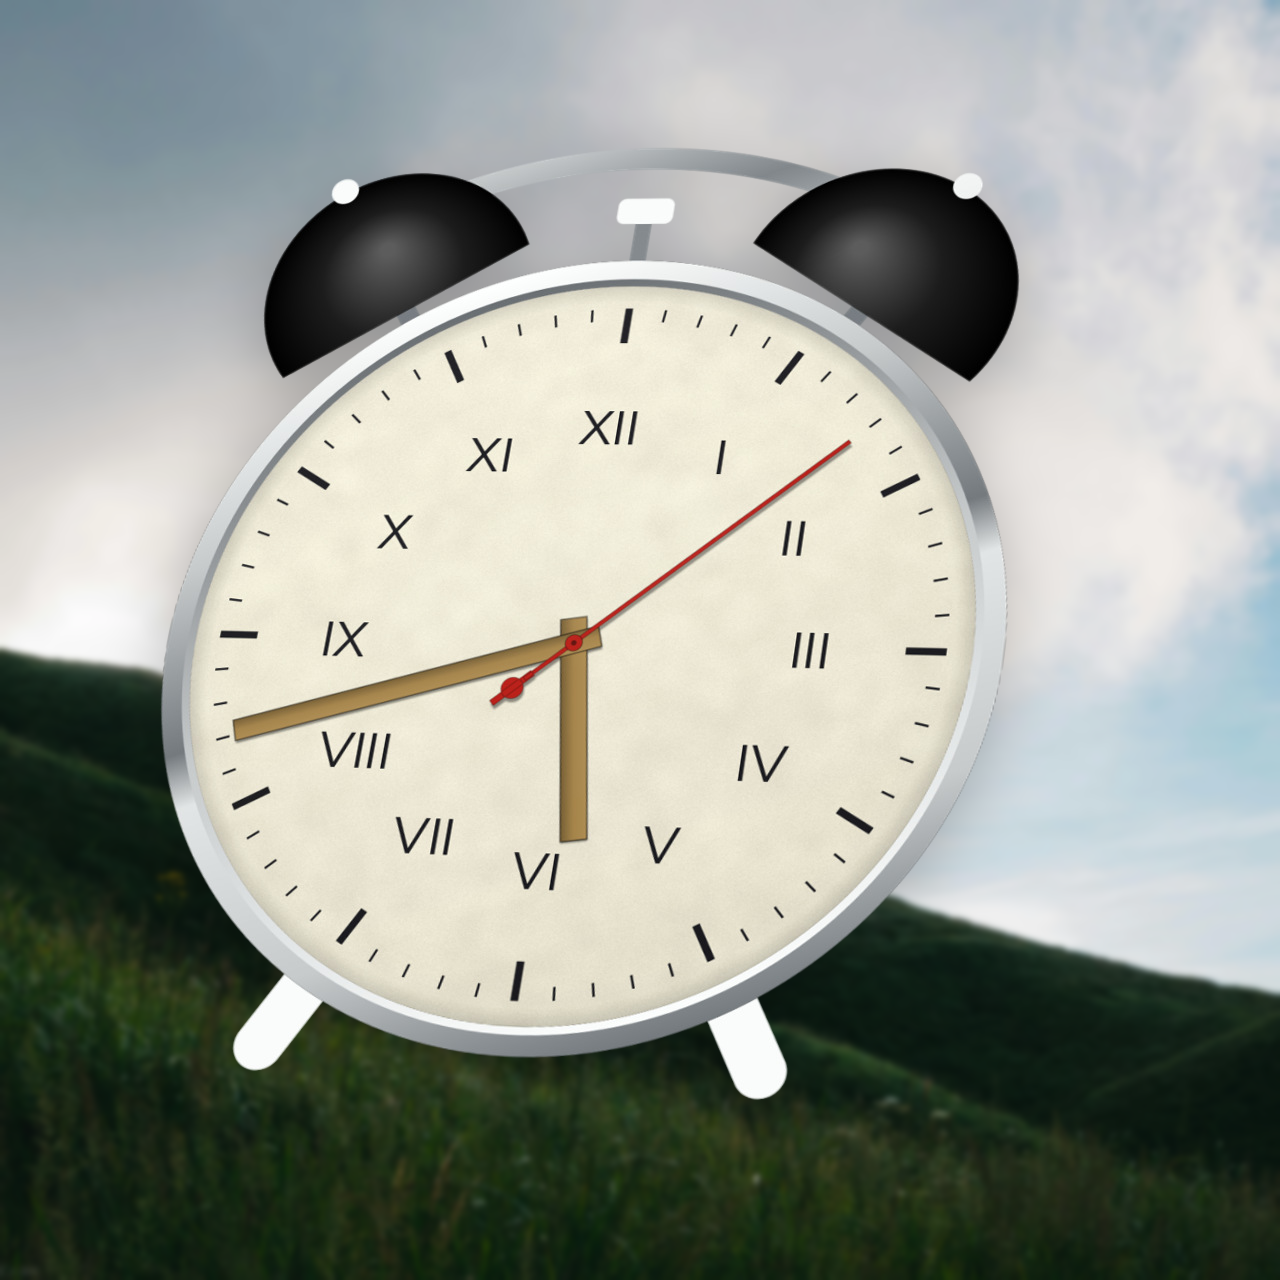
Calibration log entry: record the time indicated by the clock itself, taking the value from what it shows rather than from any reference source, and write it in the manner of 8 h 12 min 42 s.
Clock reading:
5 h 42 min 08 s
